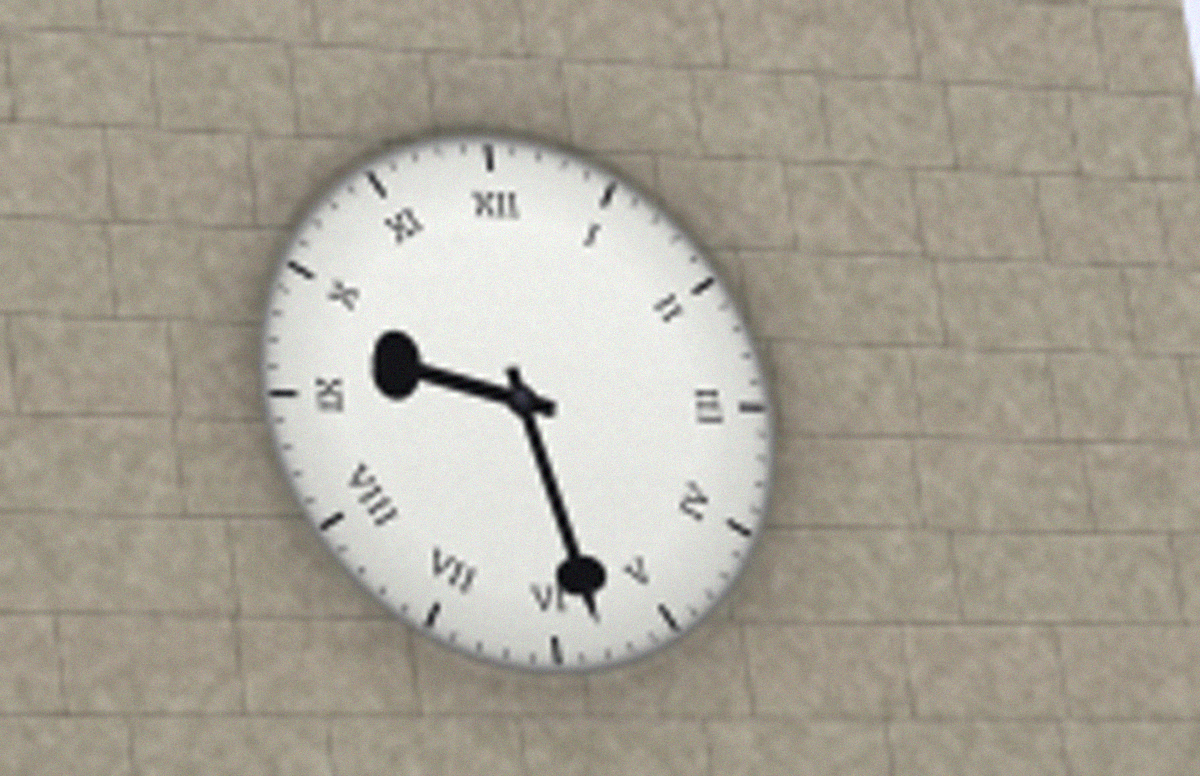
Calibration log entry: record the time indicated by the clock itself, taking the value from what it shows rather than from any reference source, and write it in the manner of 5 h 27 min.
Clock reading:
9 h 28 min
